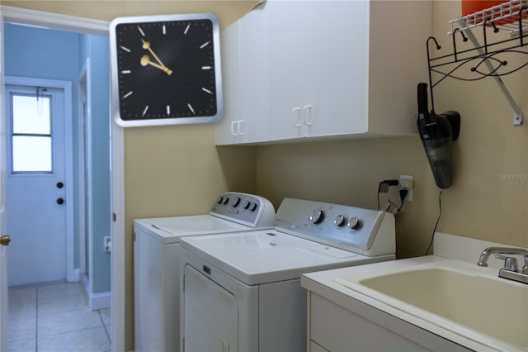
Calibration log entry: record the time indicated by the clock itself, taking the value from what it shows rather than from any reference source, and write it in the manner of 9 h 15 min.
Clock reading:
9 h 54 min
